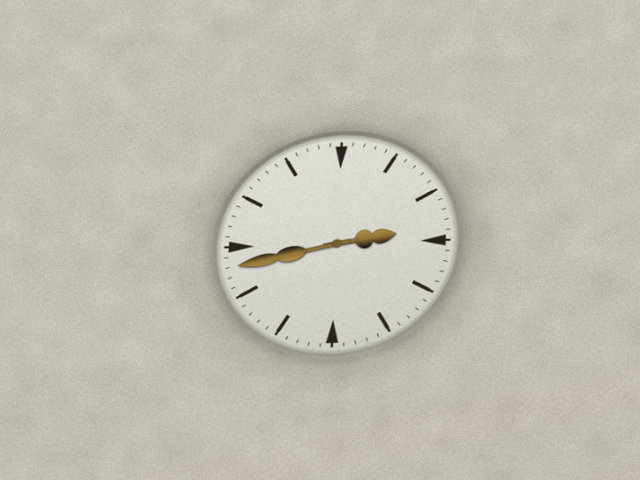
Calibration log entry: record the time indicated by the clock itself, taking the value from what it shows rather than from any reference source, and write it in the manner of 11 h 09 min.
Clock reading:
2 h 43 min
